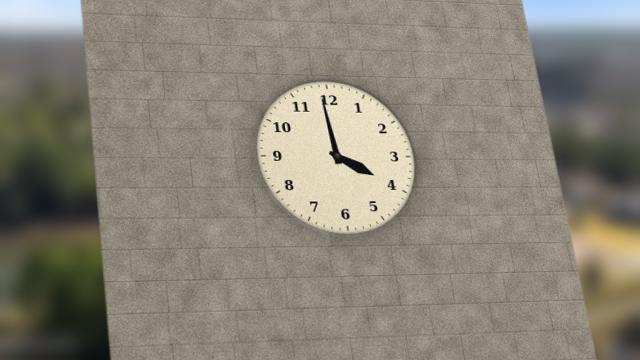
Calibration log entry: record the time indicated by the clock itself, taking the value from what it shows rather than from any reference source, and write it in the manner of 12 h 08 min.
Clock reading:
3 h 59 min
